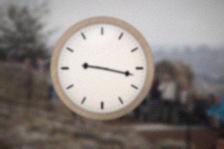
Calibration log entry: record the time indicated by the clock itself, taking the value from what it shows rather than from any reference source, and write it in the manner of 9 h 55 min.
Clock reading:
9 h 17 min
